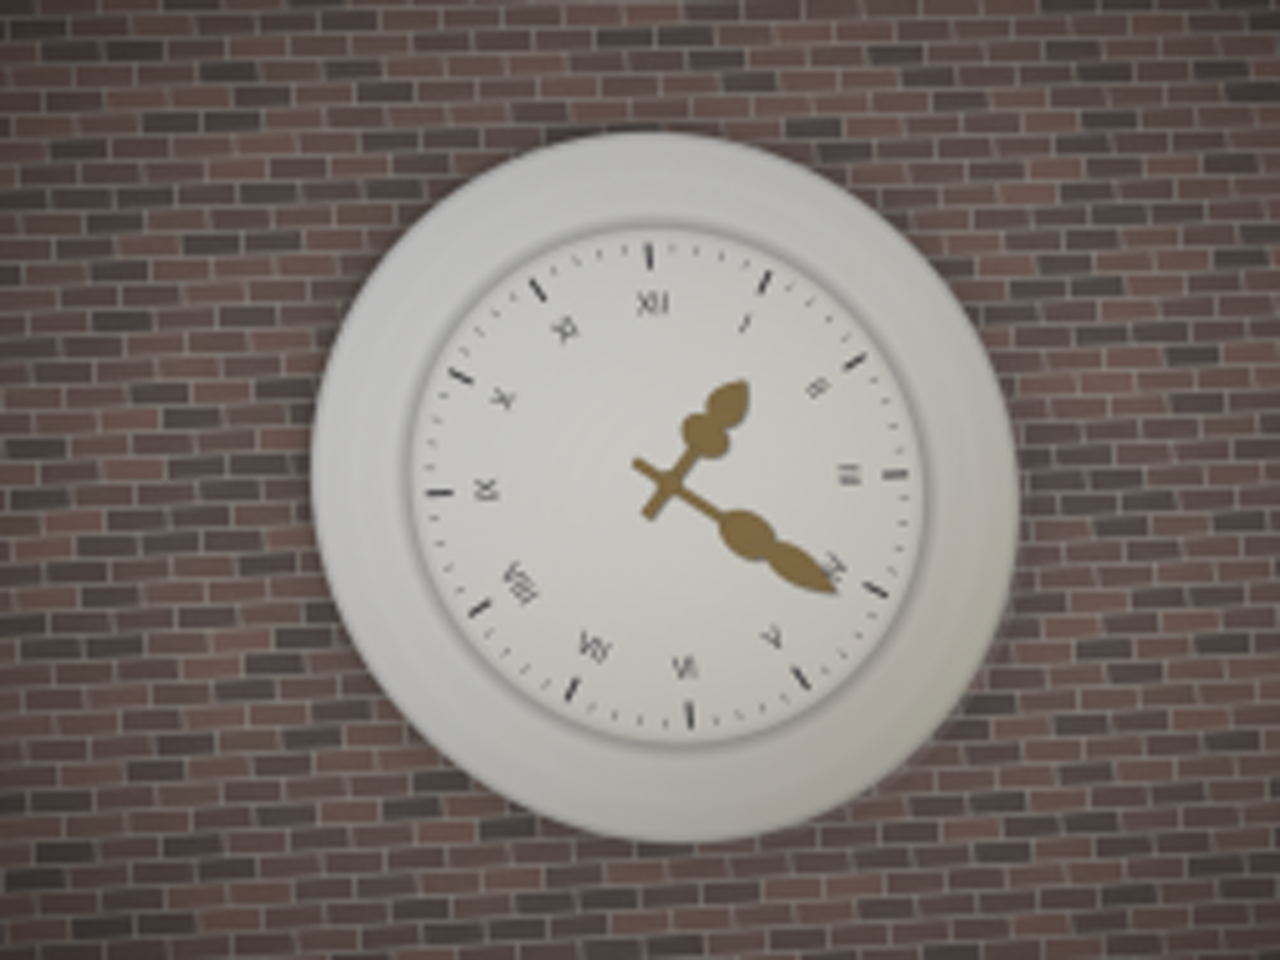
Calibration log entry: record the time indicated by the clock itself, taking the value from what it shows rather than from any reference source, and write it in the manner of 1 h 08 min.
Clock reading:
1 h 21 min
